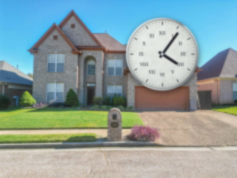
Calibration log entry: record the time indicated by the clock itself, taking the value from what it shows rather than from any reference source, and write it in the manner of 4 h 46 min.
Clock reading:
4 h 06 min
